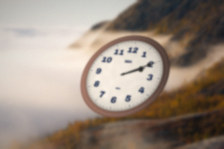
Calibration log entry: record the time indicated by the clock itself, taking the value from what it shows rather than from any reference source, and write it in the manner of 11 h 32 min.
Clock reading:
2 h 10 min
